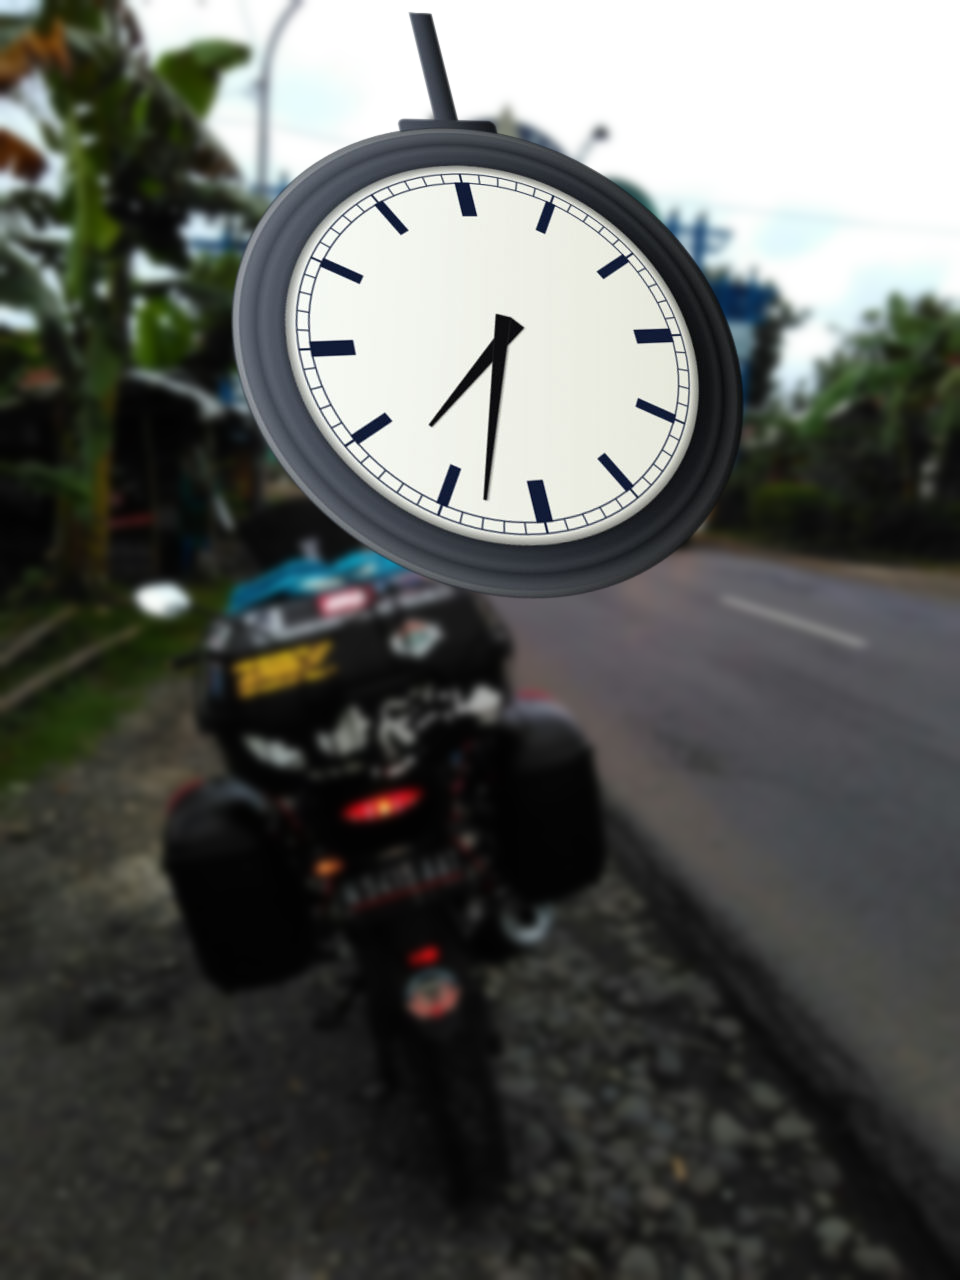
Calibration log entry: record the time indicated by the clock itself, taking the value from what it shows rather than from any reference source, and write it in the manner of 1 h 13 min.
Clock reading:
7 h 33 min
